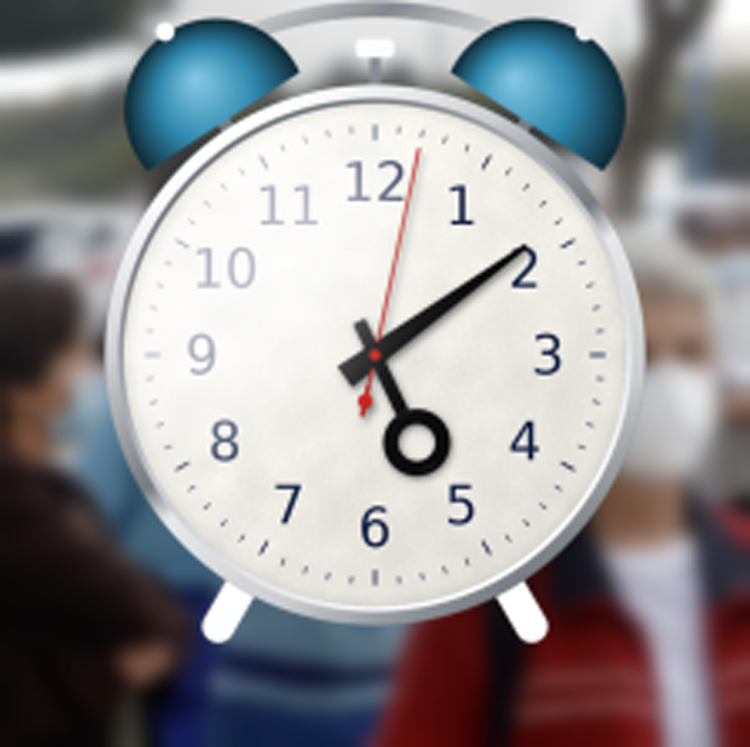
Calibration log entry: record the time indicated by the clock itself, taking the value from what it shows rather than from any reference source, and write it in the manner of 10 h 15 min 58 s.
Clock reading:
5 h 09 min 02 s
